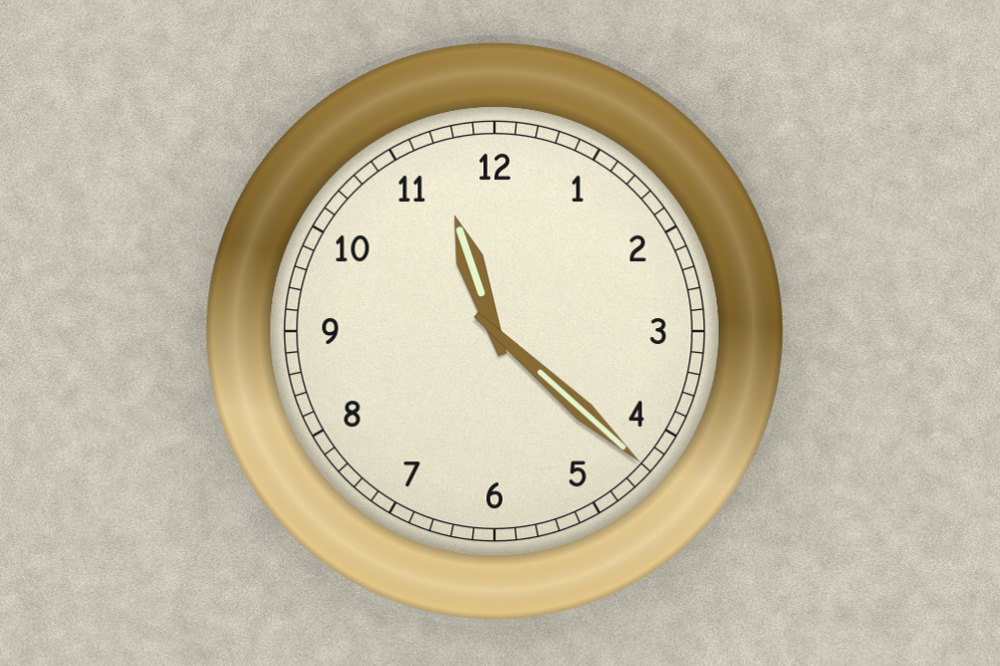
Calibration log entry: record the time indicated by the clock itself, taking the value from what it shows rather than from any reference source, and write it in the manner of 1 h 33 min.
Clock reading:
11 h 22 min
